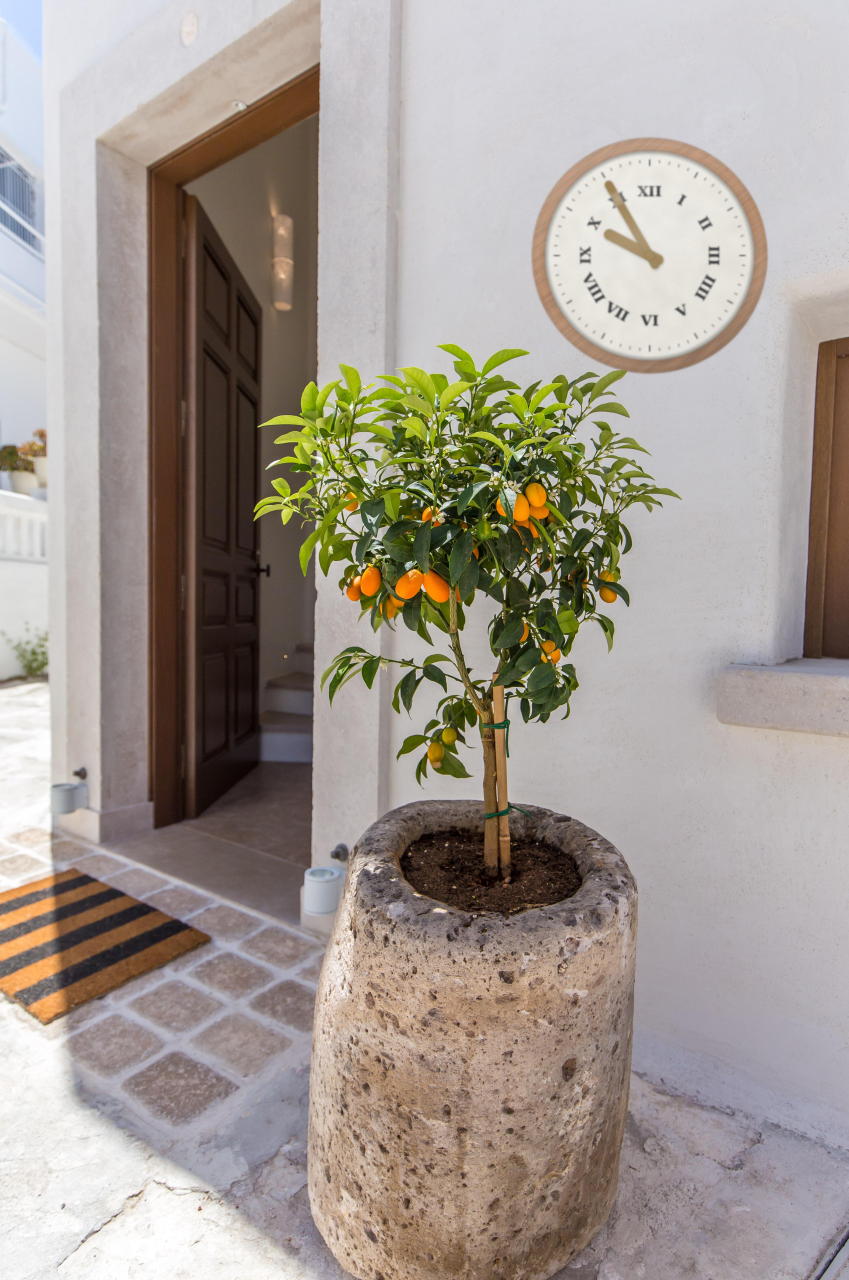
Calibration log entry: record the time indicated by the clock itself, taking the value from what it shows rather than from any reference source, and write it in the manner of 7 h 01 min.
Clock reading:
9 h 55 min
